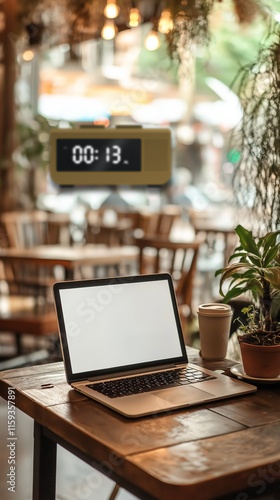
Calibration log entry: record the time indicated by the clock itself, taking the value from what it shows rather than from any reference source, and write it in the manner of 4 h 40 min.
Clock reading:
0 h 13 min
